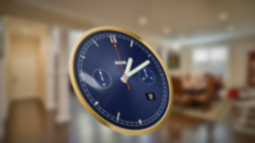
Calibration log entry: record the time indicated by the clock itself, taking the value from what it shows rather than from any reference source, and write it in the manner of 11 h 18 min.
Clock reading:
1 h 11 min
